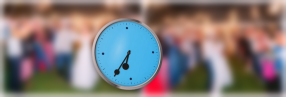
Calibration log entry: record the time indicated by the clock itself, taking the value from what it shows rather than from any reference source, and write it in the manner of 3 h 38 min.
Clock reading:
6 h 36 min
